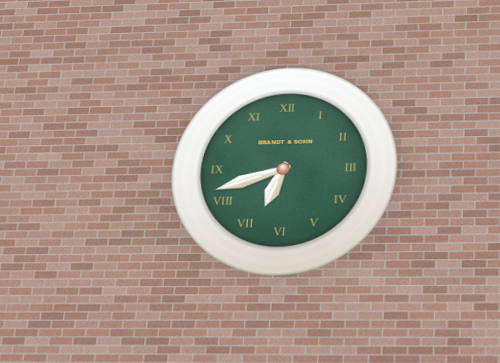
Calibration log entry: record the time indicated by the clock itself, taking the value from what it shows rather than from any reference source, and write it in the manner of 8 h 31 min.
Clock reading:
6 h 42 min
